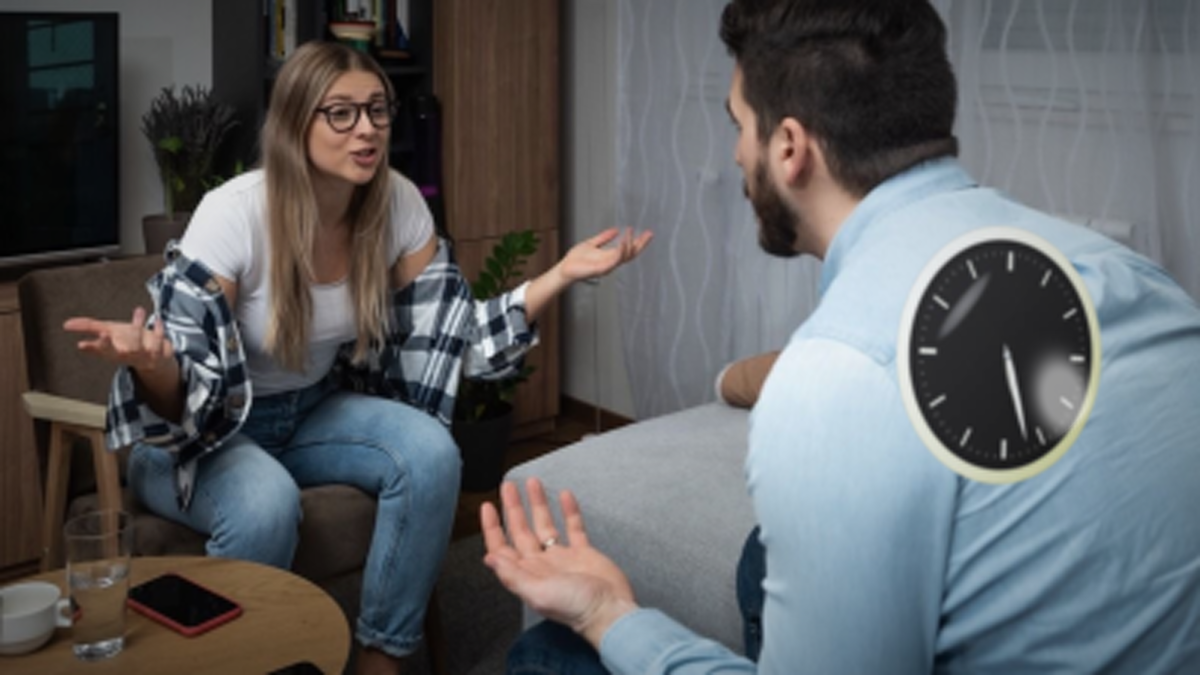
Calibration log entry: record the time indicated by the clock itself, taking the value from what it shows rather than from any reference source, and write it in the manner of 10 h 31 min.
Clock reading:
5 h 27 min
